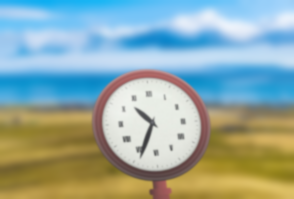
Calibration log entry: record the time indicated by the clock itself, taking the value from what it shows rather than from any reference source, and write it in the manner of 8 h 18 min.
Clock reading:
10 h 34 min
